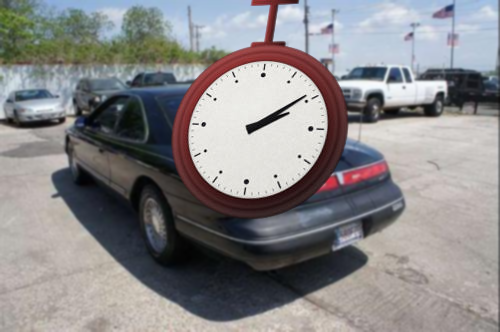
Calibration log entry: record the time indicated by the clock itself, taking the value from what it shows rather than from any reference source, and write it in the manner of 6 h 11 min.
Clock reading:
2 h 09 min
